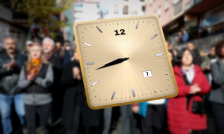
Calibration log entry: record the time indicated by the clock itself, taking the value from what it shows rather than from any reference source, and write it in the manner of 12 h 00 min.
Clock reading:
8 h 43 min
